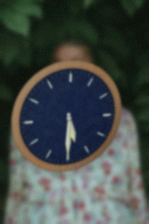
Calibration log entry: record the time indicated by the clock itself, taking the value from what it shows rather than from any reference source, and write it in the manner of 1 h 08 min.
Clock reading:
5 h 30 min
